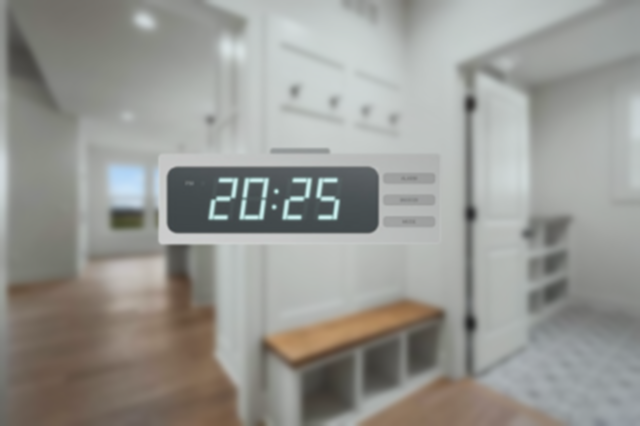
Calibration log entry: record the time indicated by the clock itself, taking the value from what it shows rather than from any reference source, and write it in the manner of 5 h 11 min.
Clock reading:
20 h 25 min
